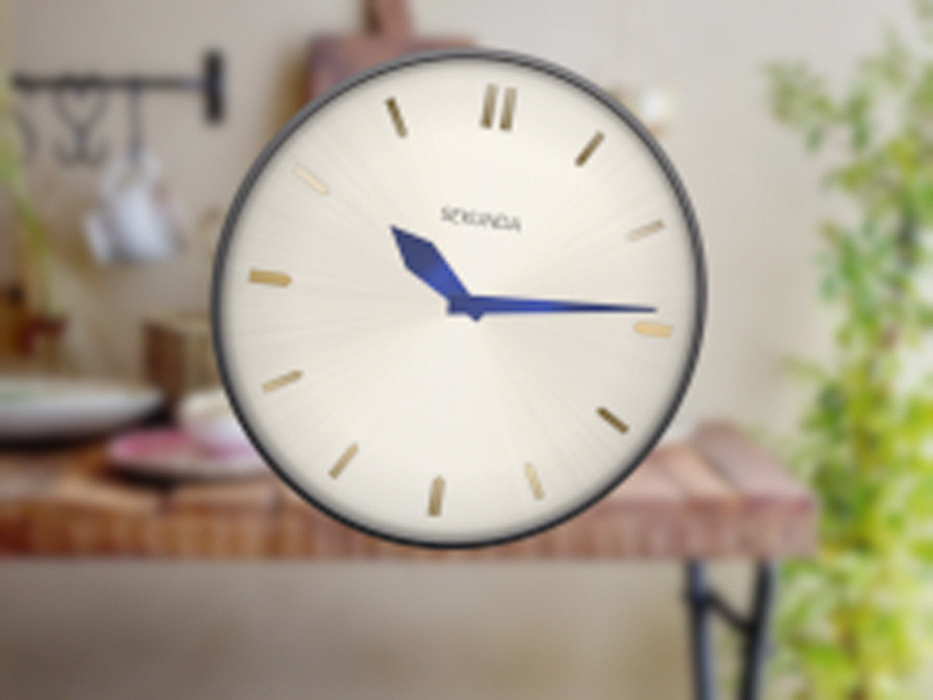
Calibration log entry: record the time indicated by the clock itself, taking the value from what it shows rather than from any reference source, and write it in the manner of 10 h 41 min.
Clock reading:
10 h 14 min
